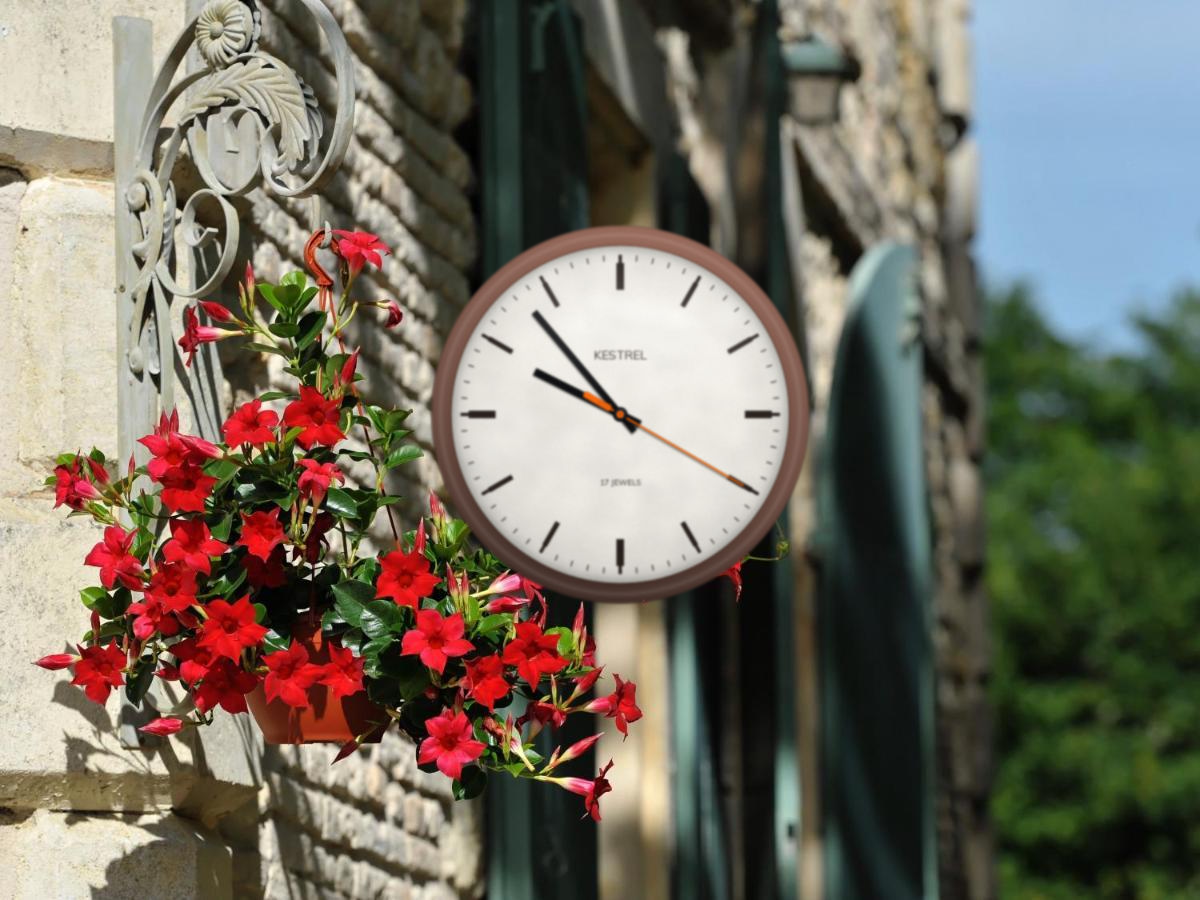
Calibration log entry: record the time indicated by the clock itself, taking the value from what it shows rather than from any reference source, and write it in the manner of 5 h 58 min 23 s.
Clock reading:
9 h 53 min 20 s
